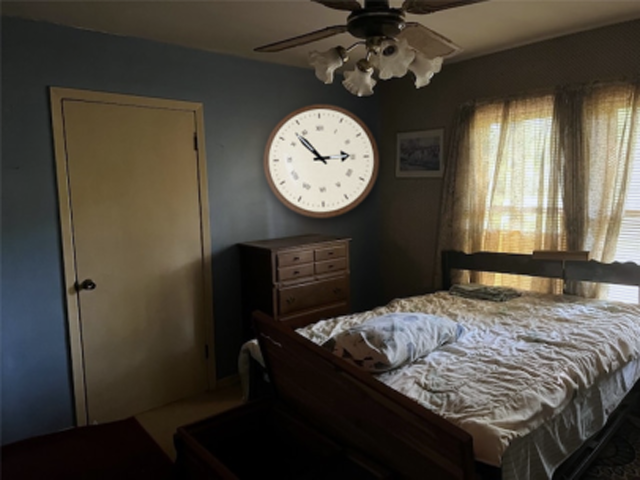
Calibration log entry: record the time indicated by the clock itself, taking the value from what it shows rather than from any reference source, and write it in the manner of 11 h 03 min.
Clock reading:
2 h 53 min
